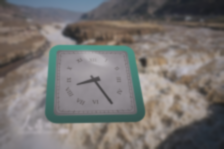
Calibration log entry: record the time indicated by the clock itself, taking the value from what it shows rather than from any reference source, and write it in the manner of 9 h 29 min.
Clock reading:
8 h 25 min
